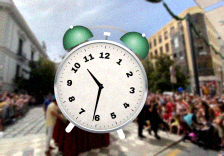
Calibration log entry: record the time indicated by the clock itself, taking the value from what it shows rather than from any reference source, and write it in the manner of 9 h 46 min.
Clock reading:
10 h 31 min
